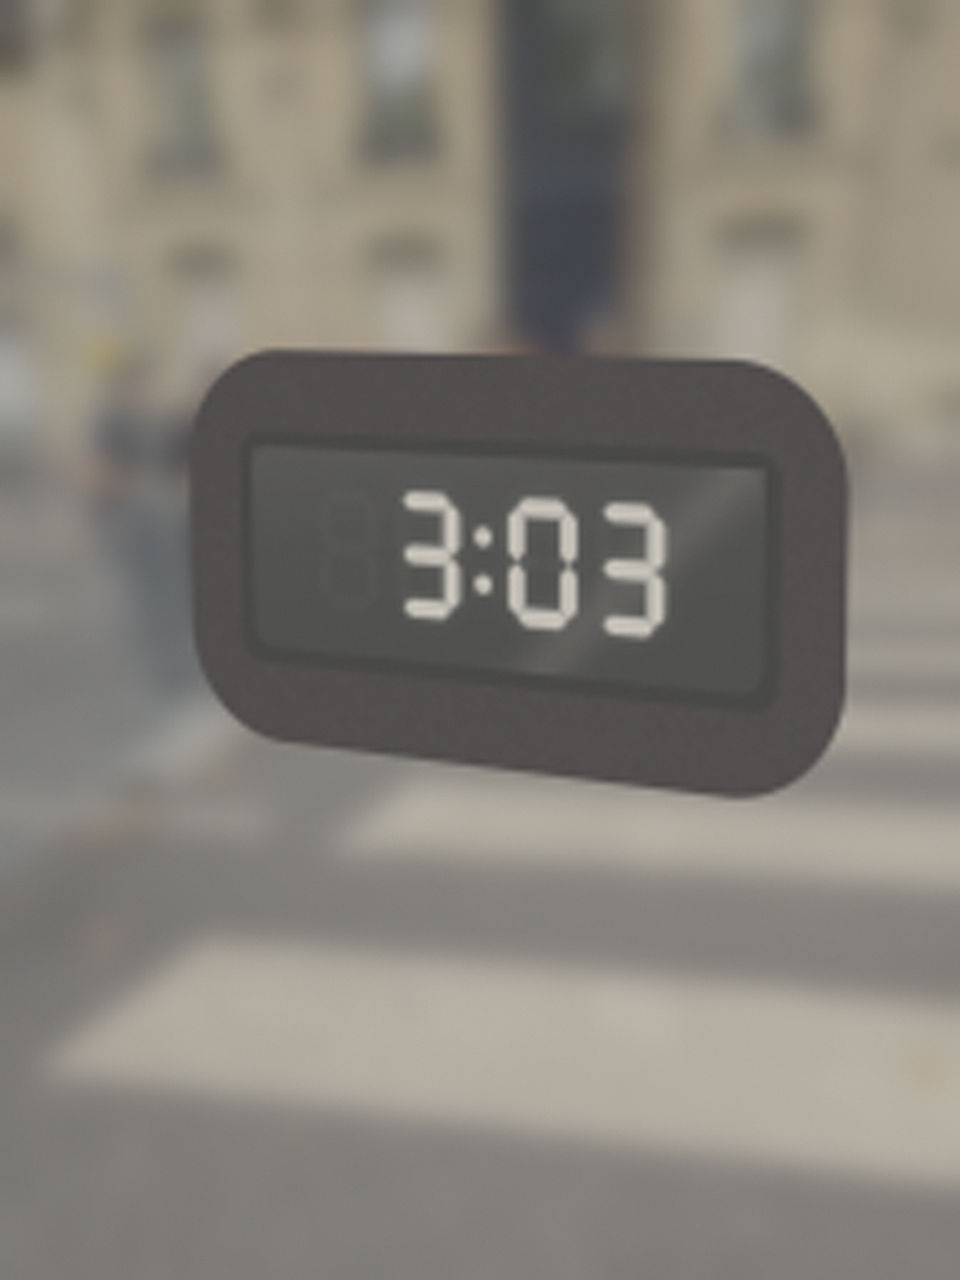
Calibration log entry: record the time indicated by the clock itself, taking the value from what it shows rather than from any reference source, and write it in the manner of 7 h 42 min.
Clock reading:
3 h 03 min
